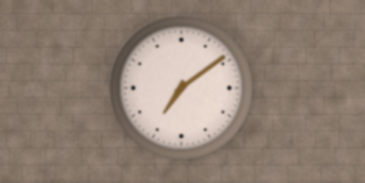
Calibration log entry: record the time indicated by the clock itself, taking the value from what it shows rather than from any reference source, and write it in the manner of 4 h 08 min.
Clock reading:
7 h 09 min
